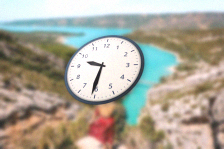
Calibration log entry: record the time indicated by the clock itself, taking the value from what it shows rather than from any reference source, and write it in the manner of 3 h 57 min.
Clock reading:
9 h 31 min
